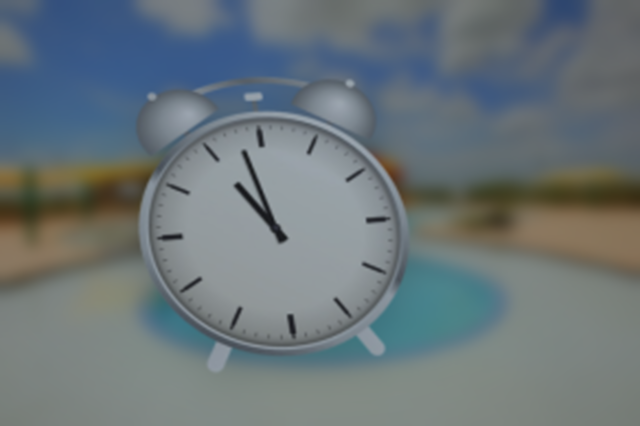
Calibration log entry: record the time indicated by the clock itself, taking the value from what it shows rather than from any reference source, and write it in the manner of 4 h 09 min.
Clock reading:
10 h 58 min
